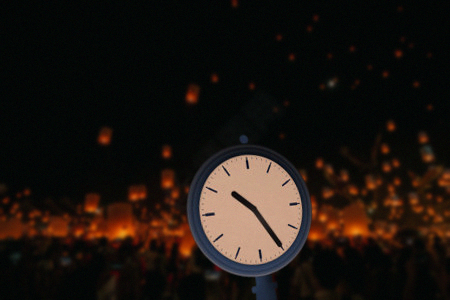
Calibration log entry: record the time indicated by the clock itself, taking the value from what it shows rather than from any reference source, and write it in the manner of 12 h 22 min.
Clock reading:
10 h 25 min
